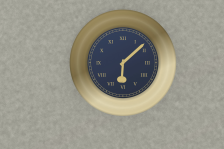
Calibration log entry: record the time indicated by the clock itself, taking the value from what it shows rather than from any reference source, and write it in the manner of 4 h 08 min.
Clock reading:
6 h 08 min
